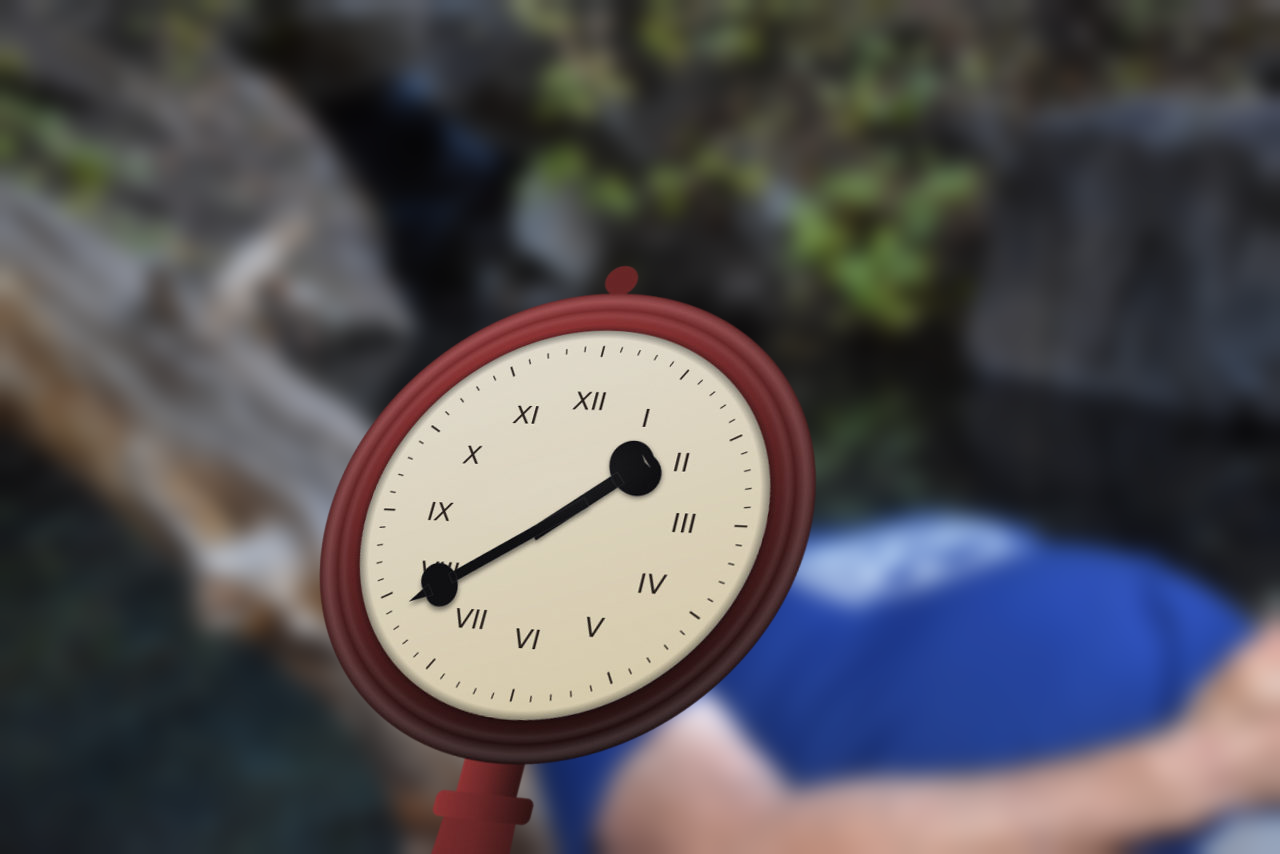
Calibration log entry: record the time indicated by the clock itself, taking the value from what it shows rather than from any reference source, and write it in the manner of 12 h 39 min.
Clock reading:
1 h 39 min
